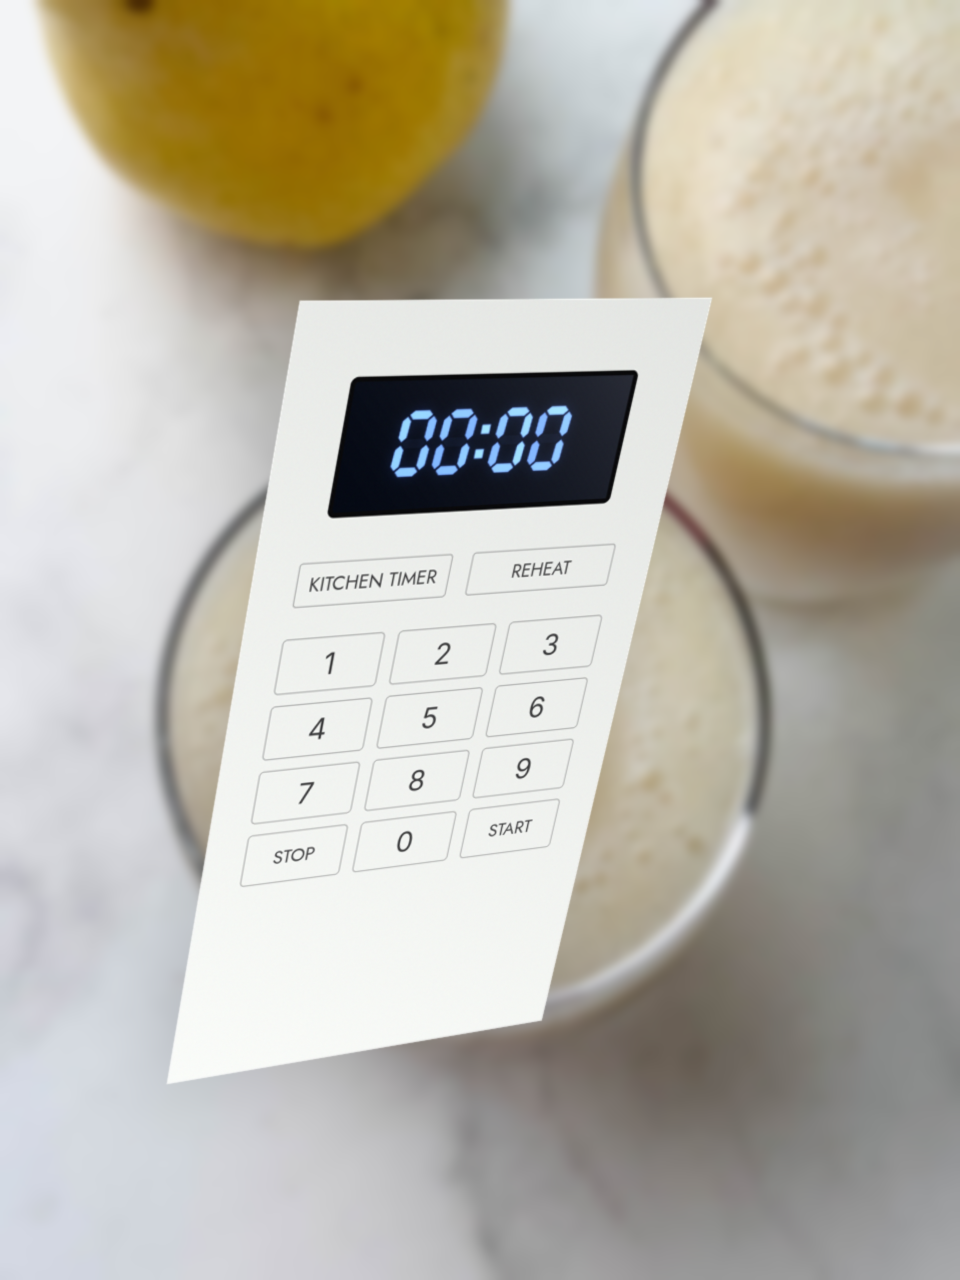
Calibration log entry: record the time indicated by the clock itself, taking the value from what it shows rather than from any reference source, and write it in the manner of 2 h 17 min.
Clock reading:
0 h 00 min
